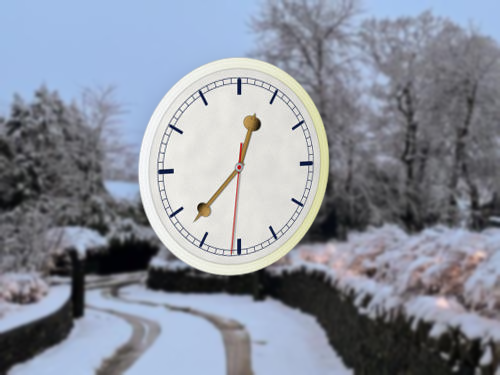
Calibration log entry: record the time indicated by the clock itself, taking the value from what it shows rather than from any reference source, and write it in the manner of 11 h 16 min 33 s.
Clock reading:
12 h 37 min 31 s
